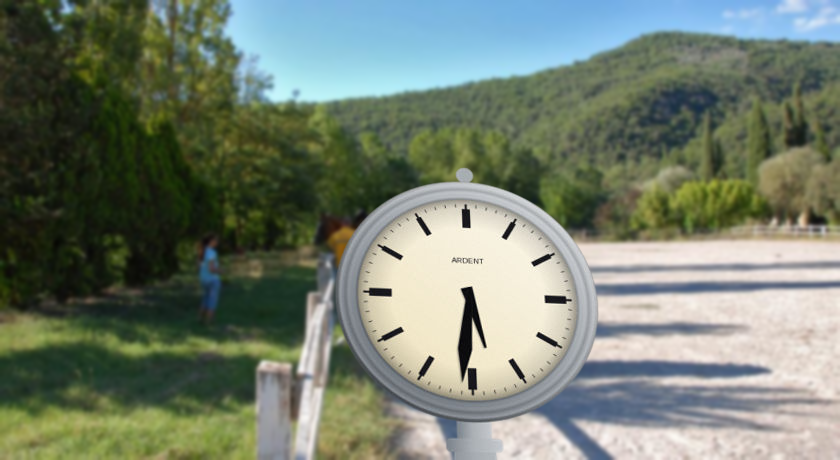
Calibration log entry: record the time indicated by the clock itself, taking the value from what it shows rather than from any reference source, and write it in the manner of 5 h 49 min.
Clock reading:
5 h 31 min
